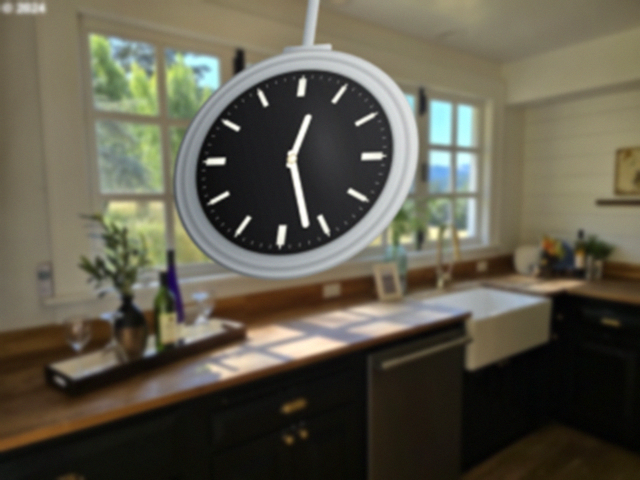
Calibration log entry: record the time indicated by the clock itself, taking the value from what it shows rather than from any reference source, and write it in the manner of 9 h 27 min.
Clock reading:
12 h 27 min
